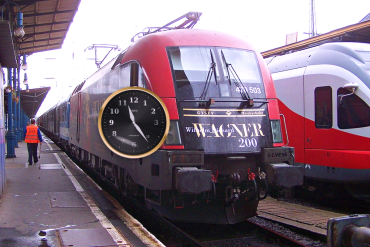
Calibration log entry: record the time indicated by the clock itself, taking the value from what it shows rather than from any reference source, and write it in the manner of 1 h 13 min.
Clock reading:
11 h 24 min
